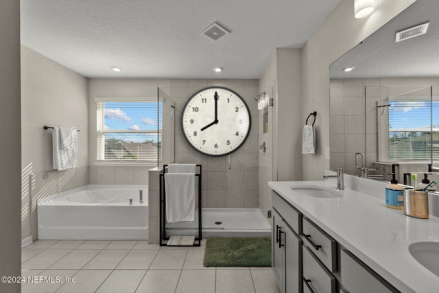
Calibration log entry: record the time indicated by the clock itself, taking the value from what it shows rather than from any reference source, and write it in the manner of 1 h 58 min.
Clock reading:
8 h 00 min
